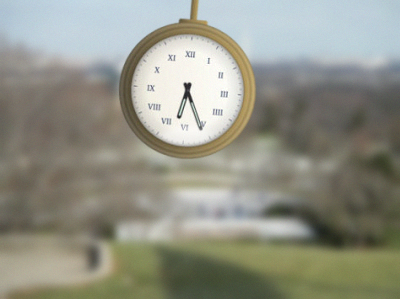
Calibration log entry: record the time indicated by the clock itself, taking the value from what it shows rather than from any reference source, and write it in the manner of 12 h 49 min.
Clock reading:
6 h 26 min
